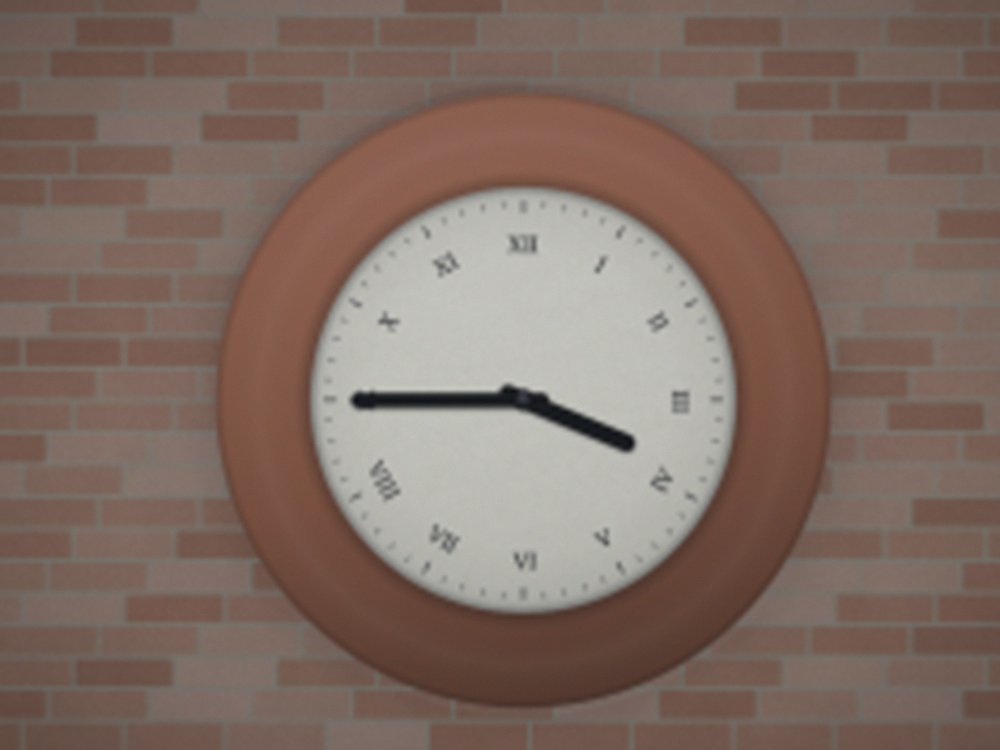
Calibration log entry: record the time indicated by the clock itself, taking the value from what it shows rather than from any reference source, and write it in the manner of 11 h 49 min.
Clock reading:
3 h 45 min
